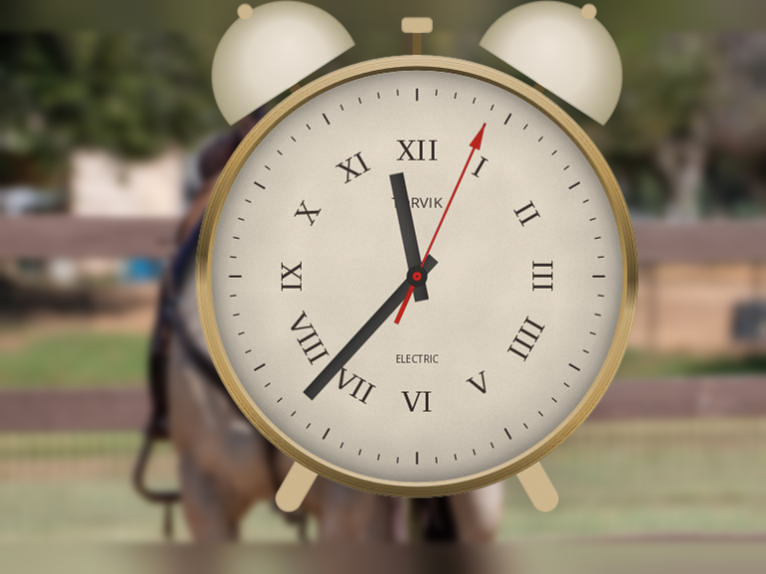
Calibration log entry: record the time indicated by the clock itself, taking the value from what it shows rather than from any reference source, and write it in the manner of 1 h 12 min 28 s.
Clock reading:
11 h 37 min 04 s
